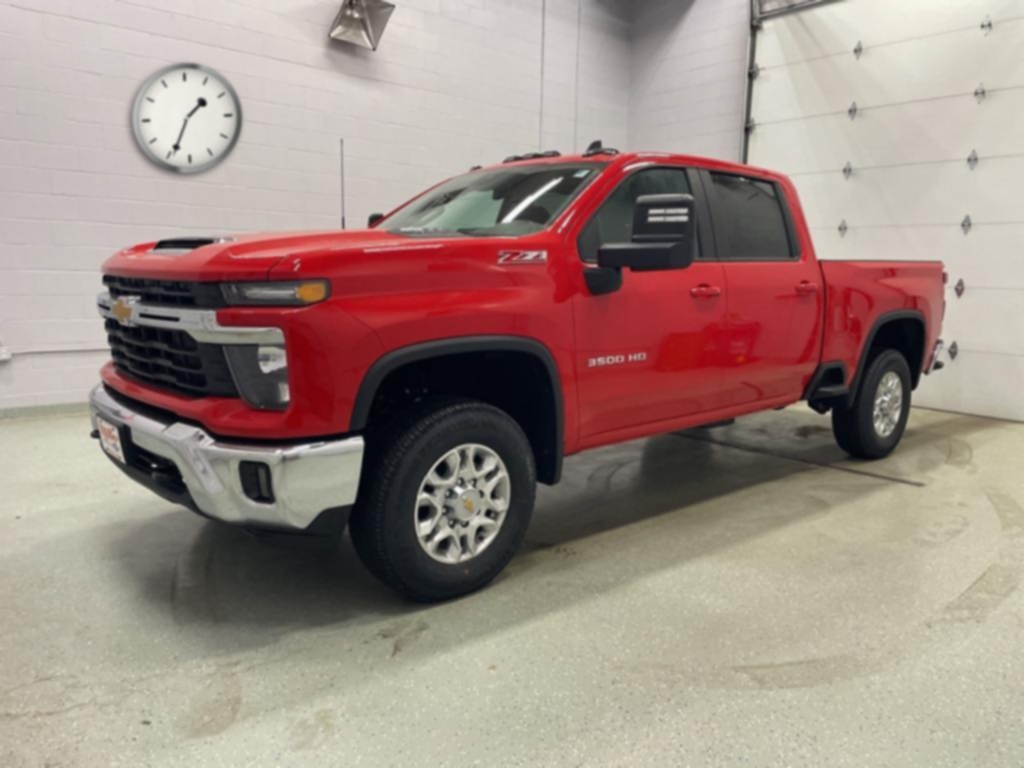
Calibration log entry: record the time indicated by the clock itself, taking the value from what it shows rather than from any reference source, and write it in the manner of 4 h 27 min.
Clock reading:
1 h 34 min
